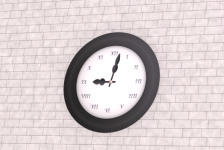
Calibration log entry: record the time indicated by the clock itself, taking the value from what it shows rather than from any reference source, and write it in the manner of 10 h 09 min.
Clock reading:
9 h 02 min
